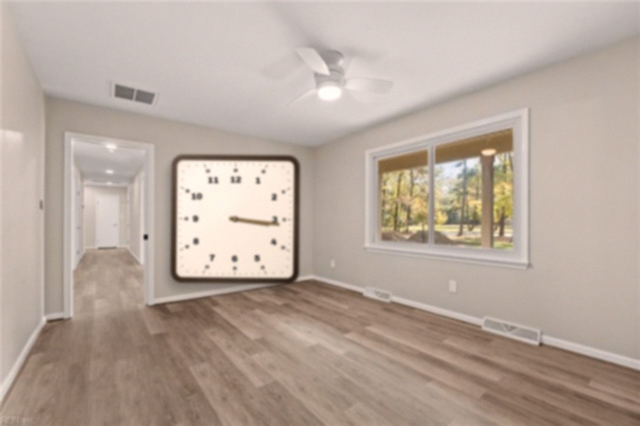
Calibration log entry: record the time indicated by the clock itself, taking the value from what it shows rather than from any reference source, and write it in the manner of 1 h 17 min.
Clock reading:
3 h 16 min
